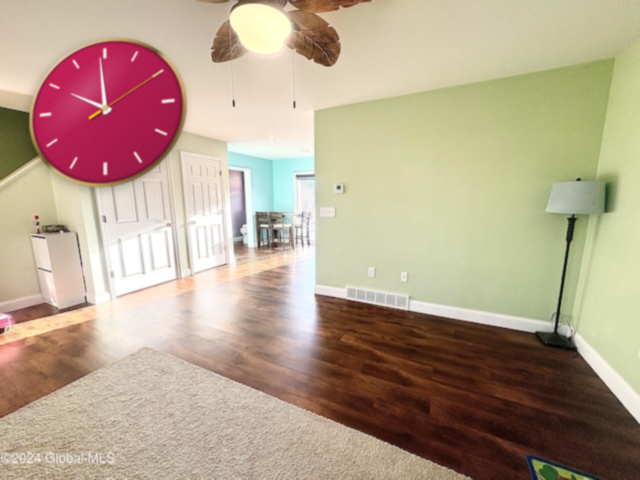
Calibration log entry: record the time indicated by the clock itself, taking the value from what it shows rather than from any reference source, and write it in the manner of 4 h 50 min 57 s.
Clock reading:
9 h 59 min 10 s
